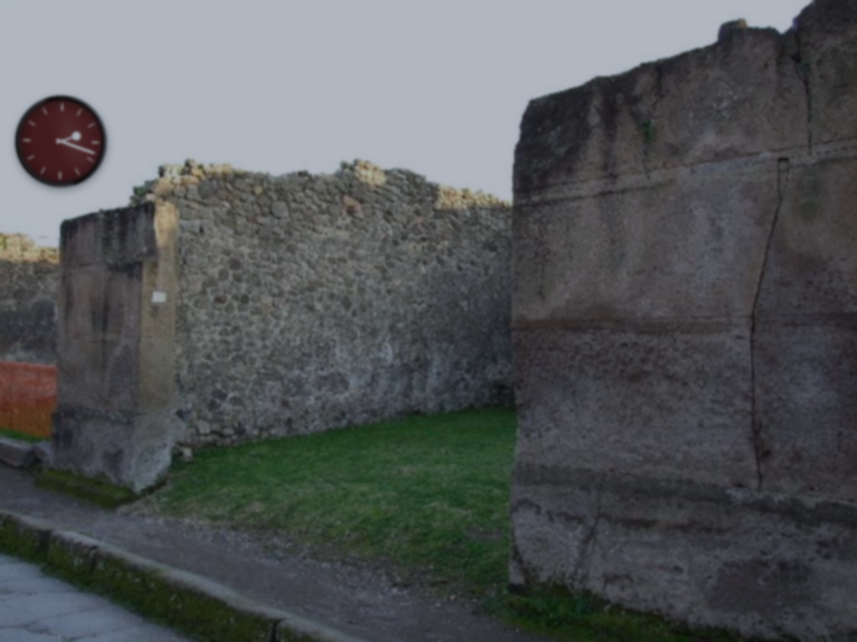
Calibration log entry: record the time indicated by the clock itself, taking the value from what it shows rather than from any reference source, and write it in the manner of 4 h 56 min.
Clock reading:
2 h 18 min
